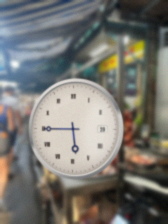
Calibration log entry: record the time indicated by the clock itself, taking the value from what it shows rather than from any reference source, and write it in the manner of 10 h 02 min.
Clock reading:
5 h 45 min
